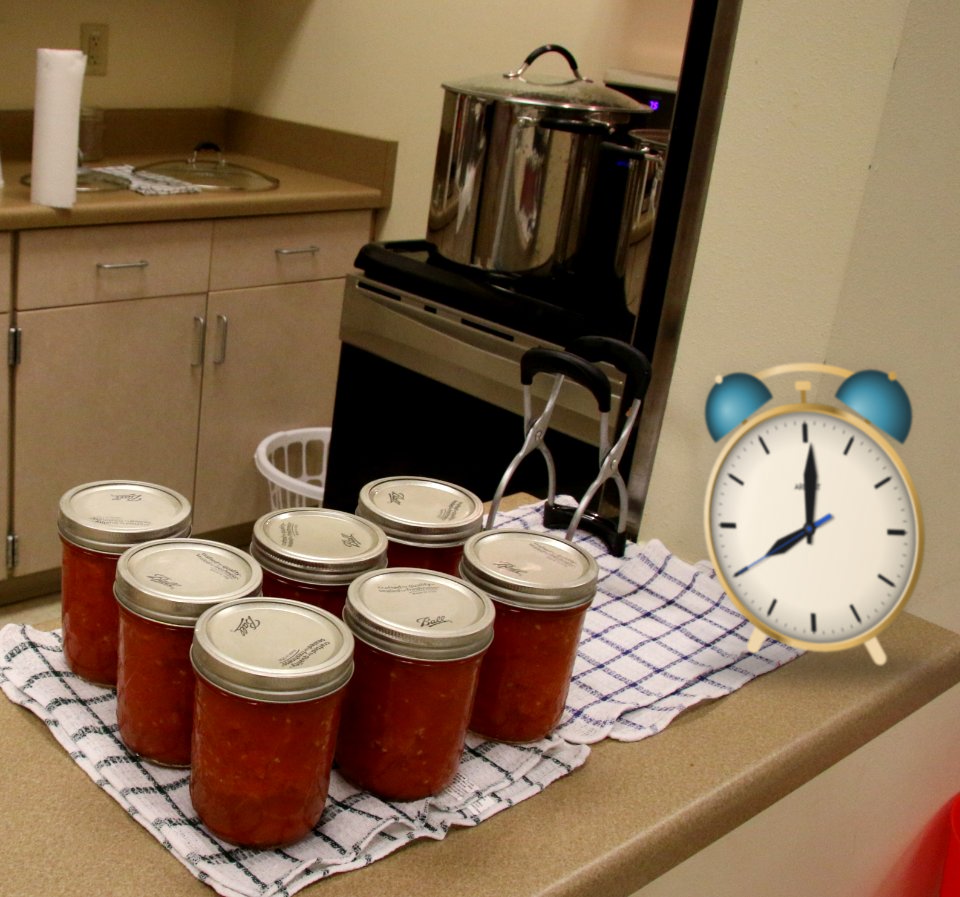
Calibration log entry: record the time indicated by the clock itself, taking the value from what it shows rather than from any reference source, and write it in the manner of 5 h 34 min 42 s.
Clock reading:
8 h 00 min 40 s
